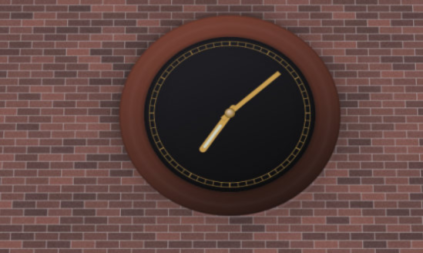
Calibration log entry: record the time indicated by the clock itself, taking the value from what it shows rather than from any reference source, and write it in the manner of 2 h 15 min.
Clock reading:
7 h 08 min
